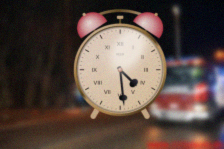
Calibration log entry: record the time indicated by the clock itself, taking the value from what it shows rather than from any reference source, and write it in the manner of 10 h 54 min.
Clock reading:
4 h 29 min
